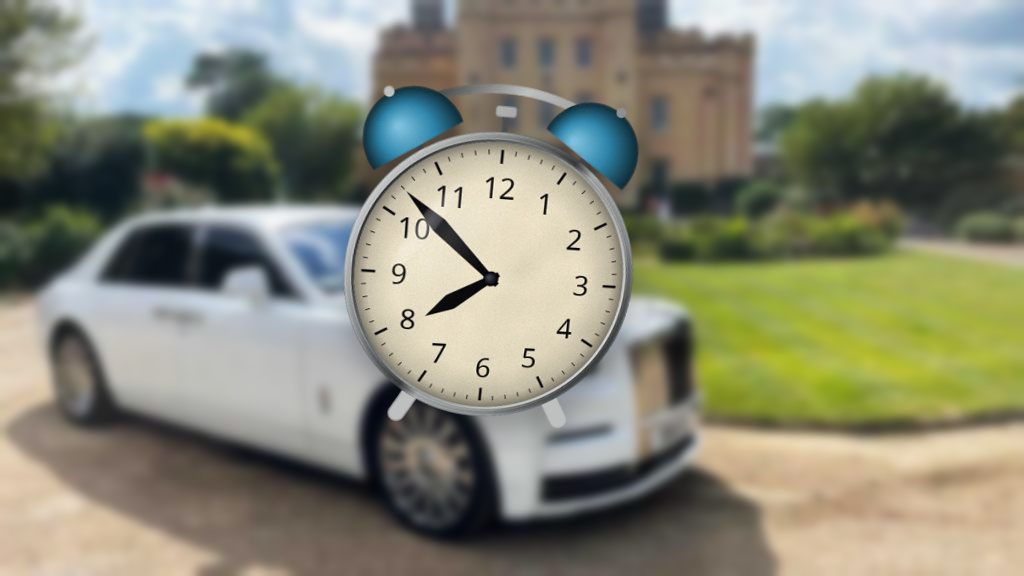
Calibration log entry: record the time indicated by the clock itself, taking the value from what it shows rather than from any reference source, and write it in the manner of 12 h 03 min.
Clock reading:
7 h 52 min
